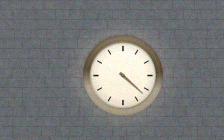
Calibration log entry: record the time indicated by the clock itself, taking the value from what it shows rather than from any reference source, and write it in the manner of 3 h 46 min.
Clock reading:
4 h 22 min
